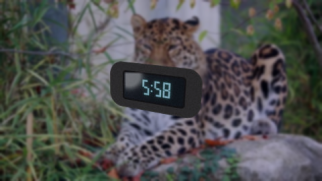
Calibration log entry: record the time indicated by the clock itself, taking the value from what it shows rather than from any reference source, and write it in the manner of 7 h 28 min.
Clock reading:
5 h 58 min
